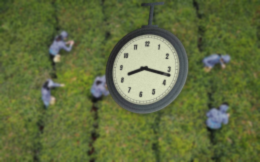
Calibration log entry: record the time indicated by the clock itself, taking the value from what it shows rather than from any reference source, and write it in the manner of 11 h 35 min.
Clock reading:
8 h 17 min
